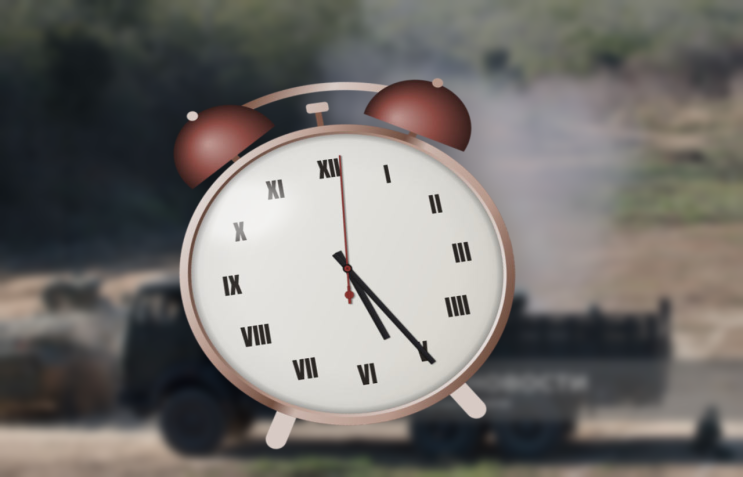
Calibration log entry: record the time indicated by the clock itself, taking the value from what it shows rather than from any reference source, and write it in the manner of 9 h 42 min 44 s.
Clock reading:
5 h 25 min 01 s
